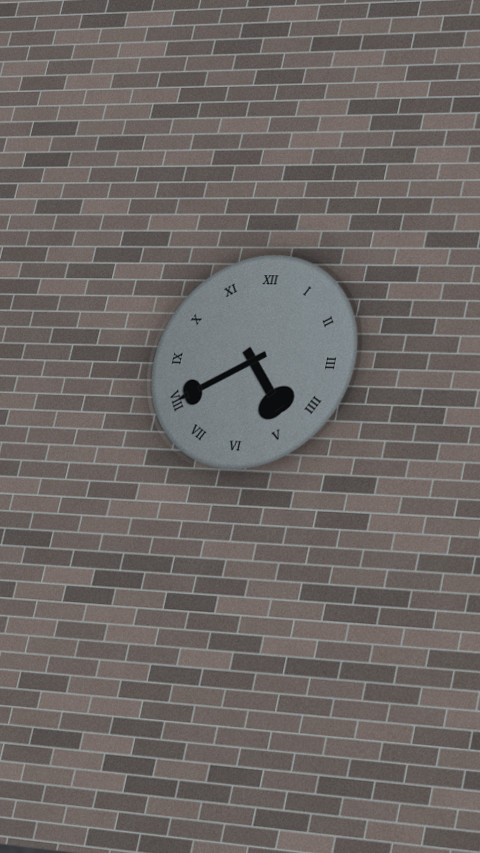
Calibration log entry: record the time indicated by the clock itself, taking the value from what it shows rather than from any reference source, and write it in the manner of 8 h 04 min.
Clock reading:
4 h 40 min
